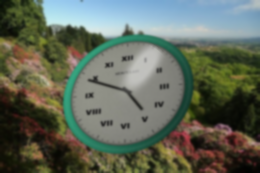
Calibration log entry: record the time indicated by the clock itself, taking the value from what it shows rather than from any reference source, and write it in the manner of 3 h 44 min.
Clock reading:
4 h 49 min
